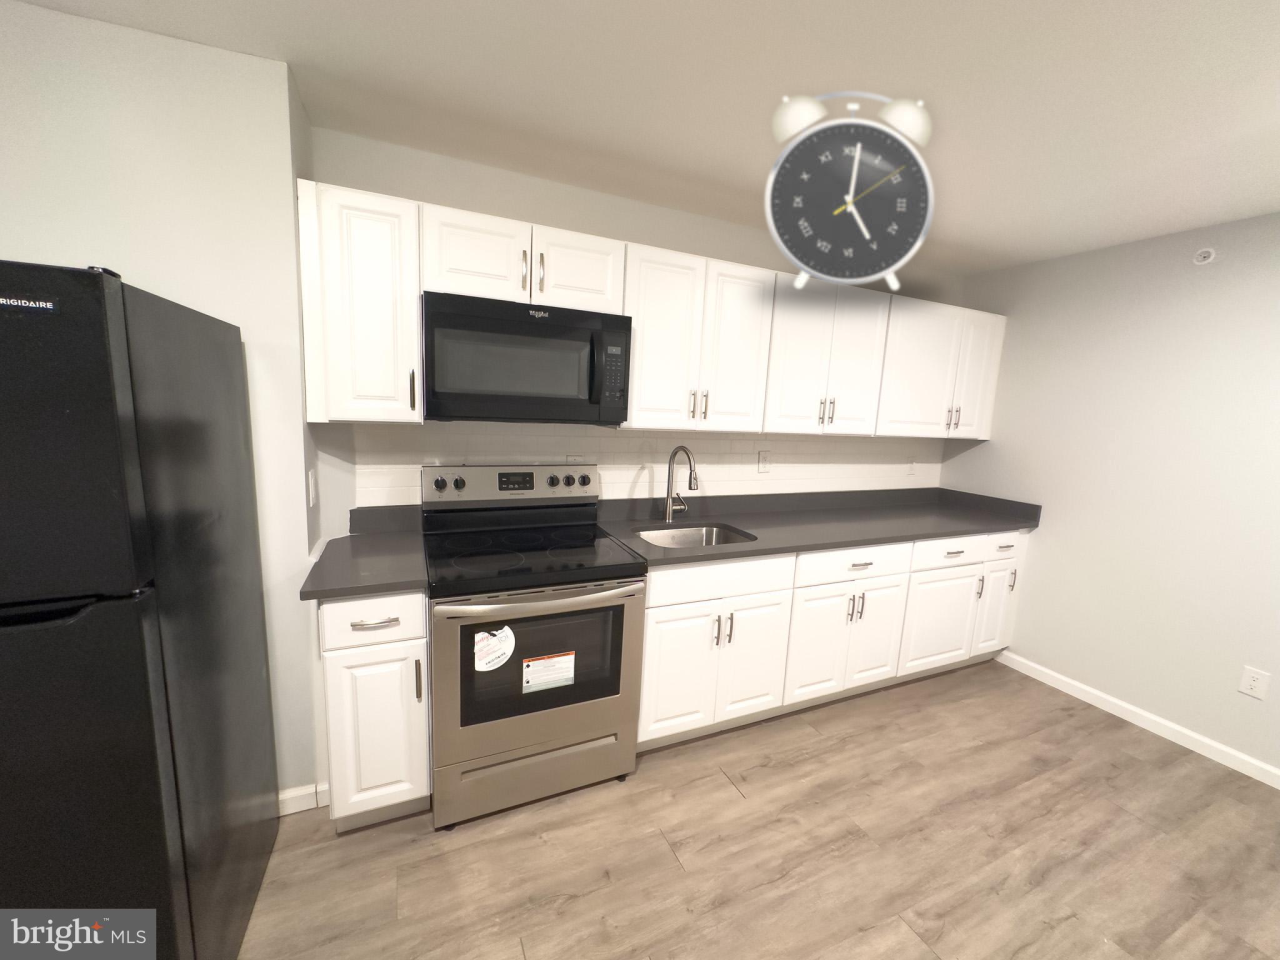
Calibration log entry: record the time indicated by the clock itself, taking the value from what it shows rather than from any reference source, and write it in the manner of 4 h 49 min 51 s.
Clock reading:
5 h 01 min 09 s
